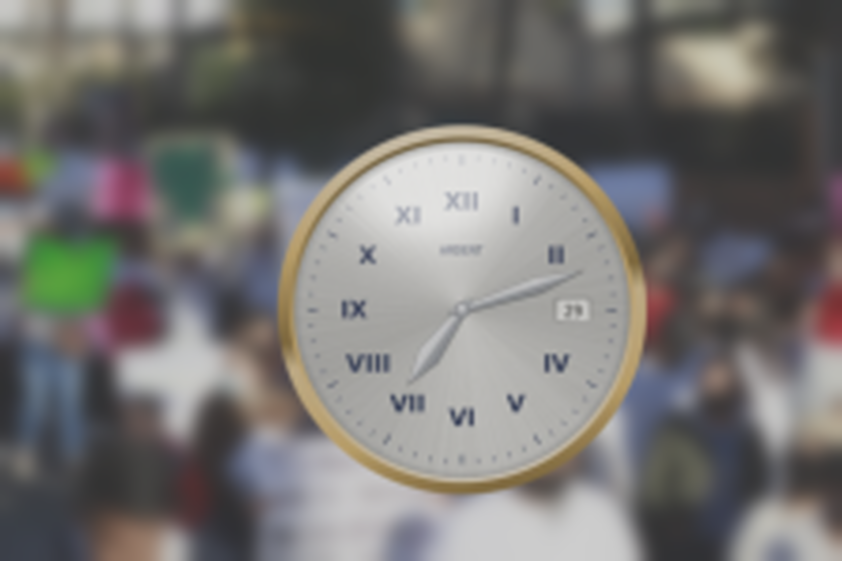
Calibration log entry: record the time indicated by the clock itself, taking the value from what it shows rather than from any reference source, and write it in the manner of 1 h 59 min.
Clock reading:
7 h 12 min
